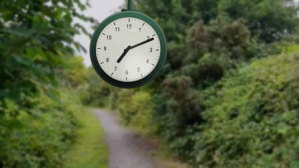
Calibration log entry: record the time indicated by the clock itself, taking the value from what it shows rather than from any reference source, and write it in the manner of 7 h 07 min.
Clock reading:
7 h 11 min
